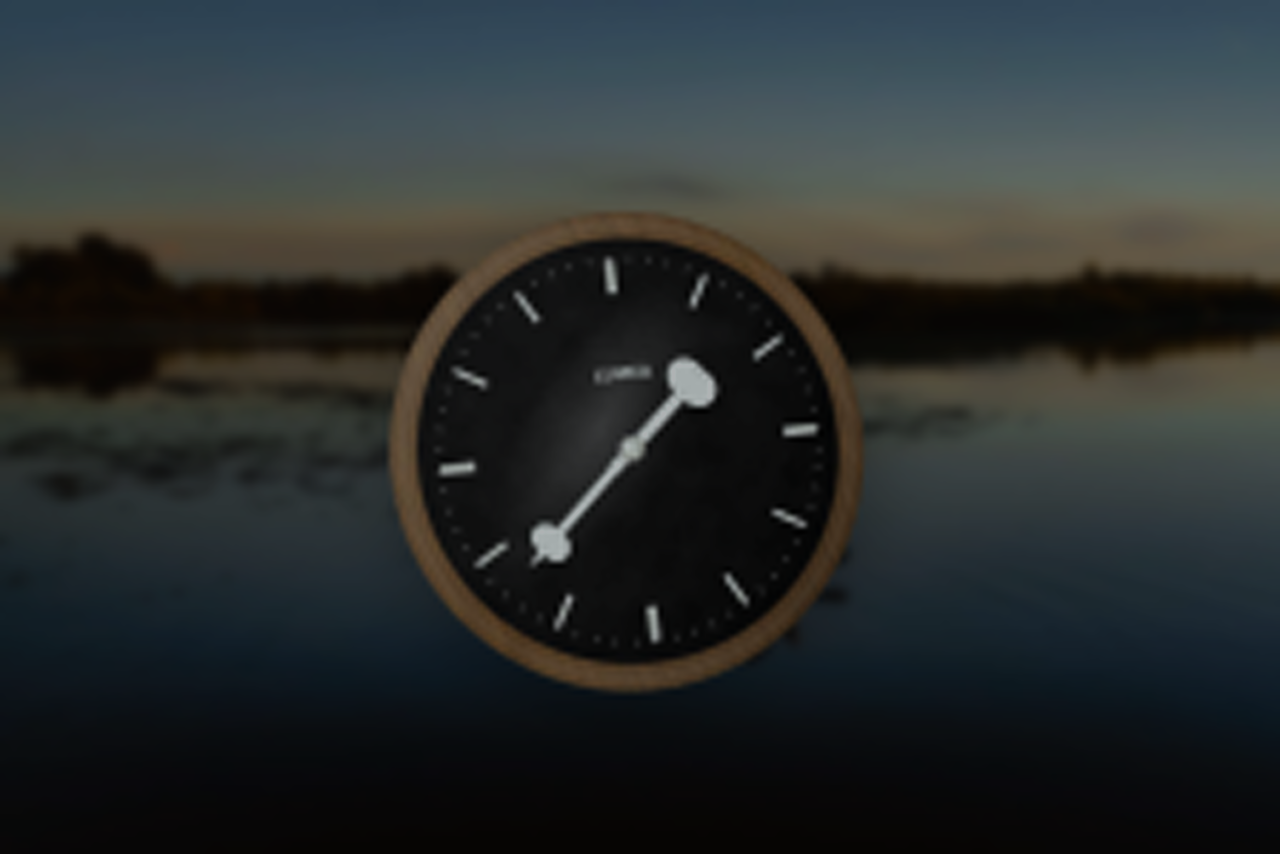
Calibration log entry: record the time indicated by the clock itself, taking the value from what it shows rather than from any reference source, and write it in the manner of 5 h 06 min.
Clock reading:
1 h 38 min
